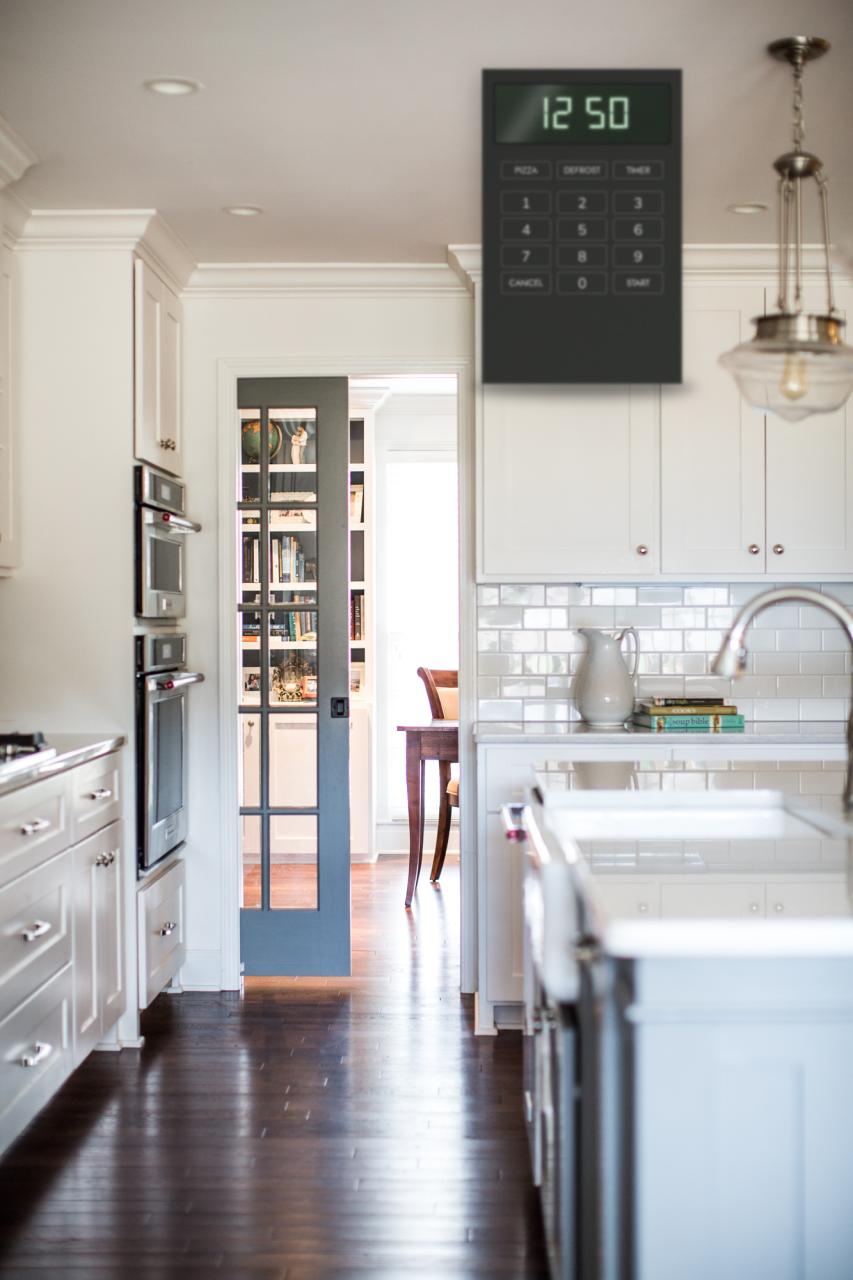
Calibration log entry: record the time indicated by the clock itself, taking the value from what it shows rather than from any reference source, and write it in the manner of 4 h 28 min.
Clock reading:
12 h 50 min
